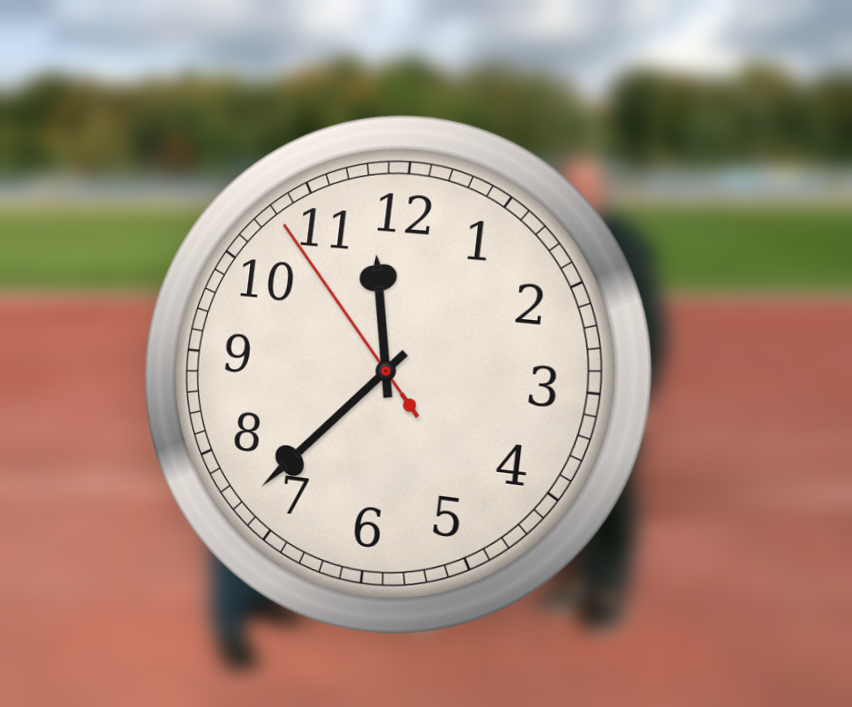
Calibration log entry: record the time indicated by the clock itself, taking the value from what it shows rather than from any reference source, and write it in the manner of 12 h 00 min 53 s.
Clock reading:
11 h 36 min 53 s
